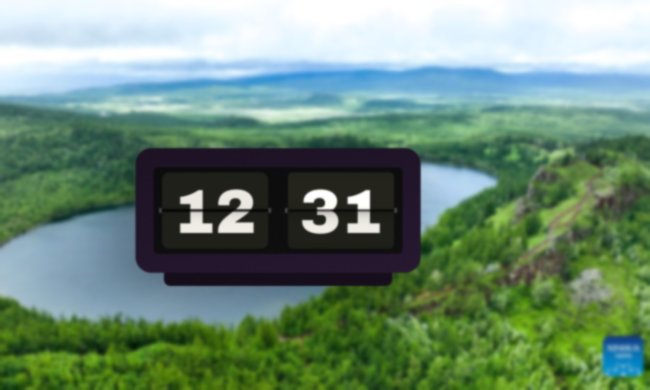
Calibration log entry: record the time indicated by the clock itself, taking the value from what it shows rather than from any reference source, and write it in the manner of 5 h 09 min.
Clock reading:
12 h 31 min
